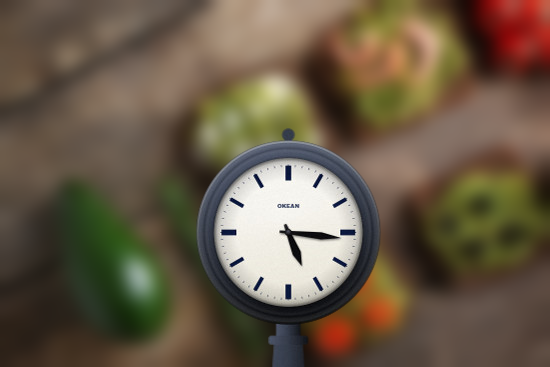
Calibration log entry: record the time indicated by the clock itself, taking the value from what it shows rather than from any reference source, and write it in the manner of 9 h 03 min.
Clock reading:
5 h 16 min
